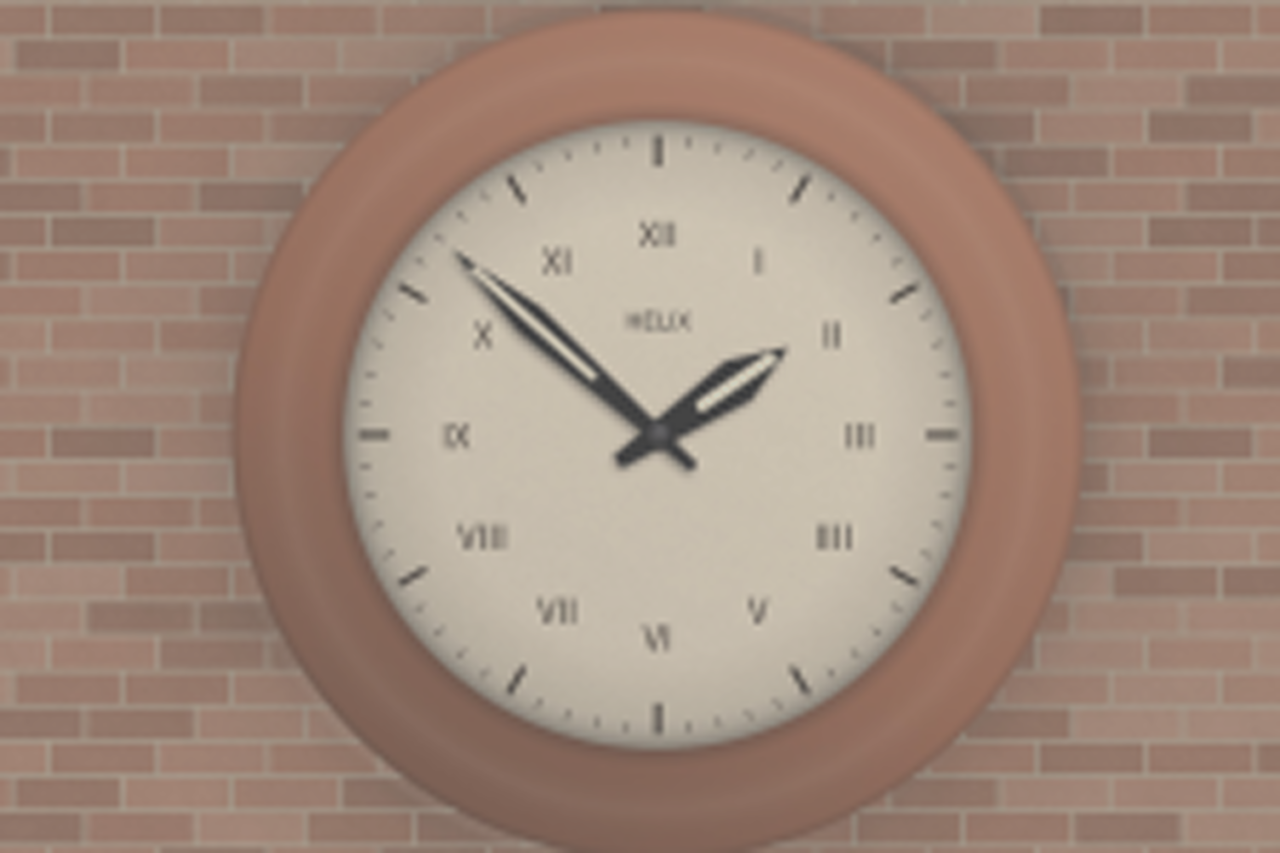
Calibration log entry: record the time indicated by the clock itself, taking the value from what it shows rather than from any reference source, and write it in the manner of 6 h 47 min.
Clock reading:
1 h 52 min
